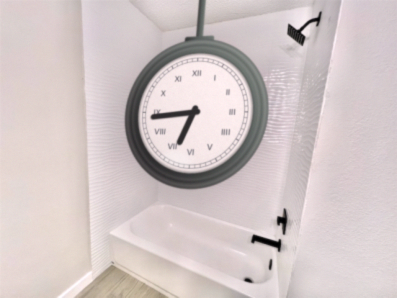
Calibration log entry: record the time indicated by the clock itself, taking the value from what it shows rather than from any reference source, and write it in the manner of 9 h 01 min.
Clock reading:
6 h 44 min
